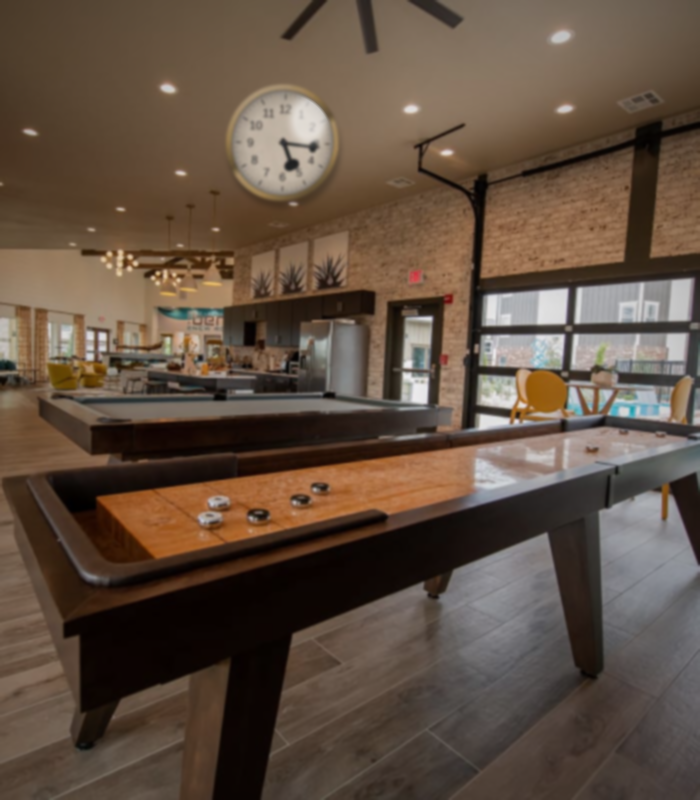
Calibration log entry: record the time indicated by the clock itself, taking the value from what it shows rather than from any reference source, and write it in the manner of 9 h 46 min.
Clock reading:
5 h 16 min
